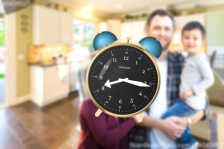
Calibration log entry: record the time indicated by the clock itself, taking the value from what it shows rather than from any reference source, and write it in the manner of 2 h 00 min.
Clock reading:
8 h 16 min
